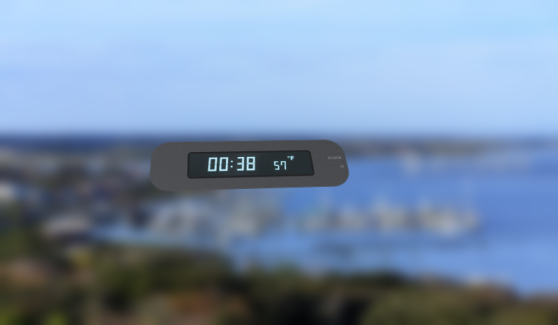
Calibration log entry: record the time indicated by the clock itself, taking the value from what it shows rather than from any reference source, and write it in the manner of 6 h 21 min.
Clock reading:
0 h 38 min
